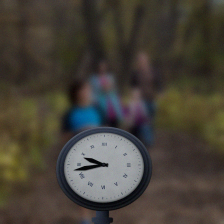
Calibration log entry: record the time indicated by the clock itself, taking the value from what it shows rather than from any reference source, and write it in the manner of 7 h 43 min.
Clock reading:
9 h 43 min
